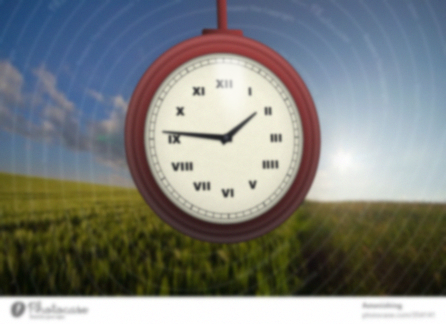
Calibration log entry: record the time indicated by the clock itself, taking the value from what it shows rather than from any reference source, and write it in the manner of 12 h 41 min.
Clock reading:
1 h 46 min
